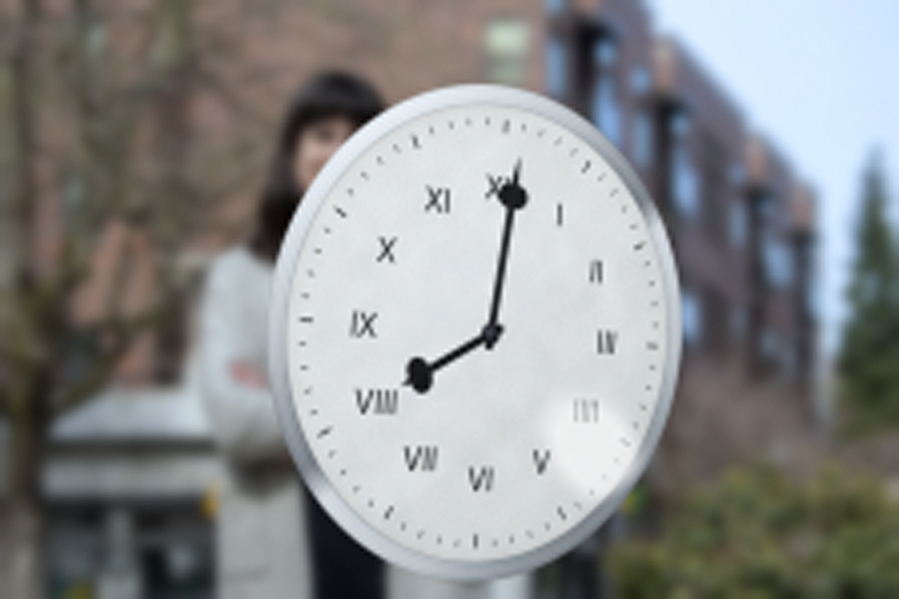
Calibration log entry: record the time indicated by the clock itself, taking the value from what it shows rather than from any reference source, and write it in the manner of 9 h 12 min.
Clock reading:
8 h 01 min
